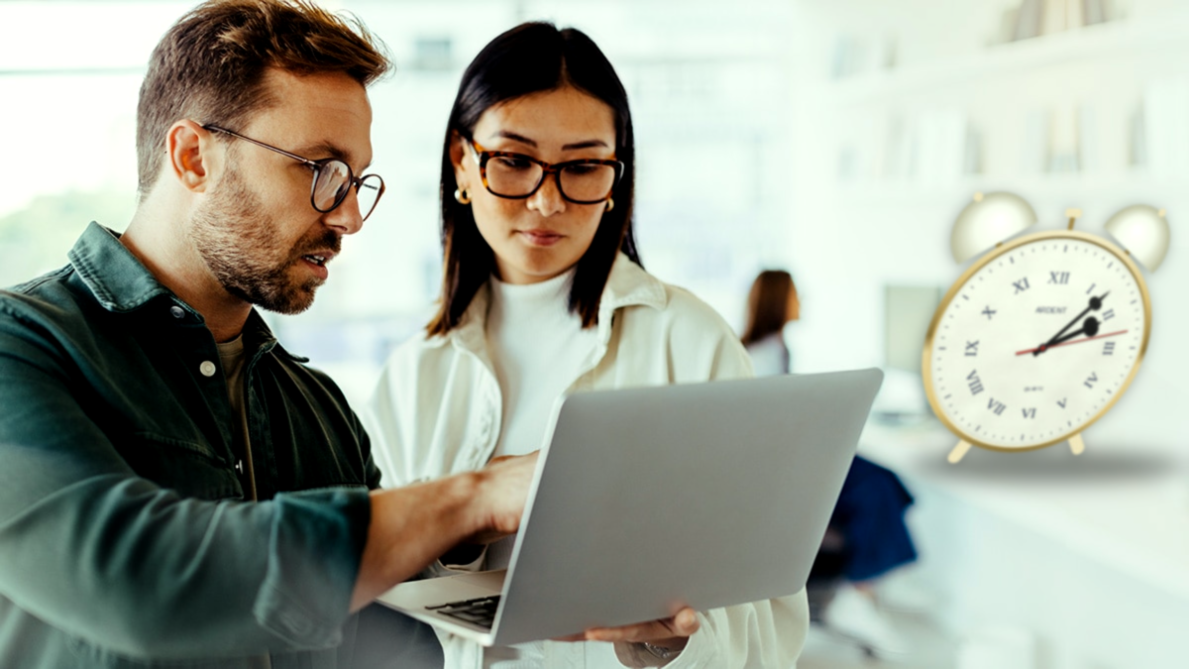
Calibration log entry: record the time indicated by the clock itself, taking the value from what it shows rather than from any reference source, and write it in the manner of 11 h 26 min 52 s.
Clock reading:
2 h 07 min 13 s
